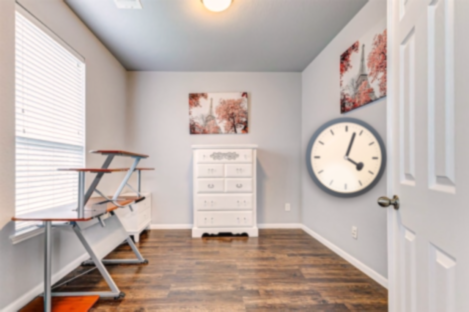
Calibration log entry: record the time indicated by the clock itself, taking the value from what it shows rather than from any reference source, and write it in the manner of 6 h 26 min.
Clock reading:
4 h 03 min
